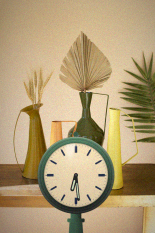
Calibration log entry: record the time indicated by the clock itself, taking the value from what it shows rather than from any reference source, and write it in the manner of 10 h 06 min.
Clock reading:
6 h 29 min
